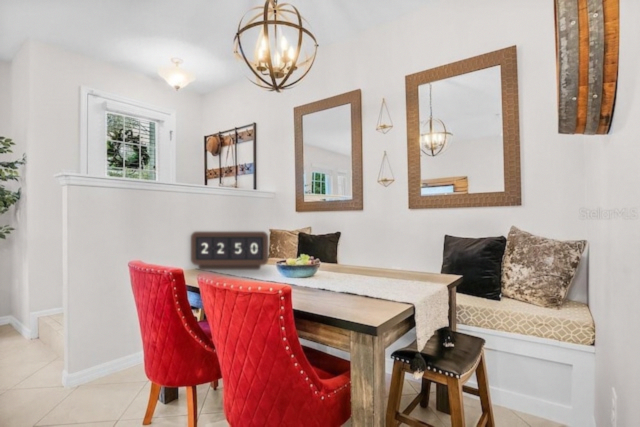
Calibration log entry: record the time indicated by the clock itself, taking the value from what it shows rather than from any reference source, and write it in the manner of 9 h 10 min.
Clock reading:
22 h 50 min
